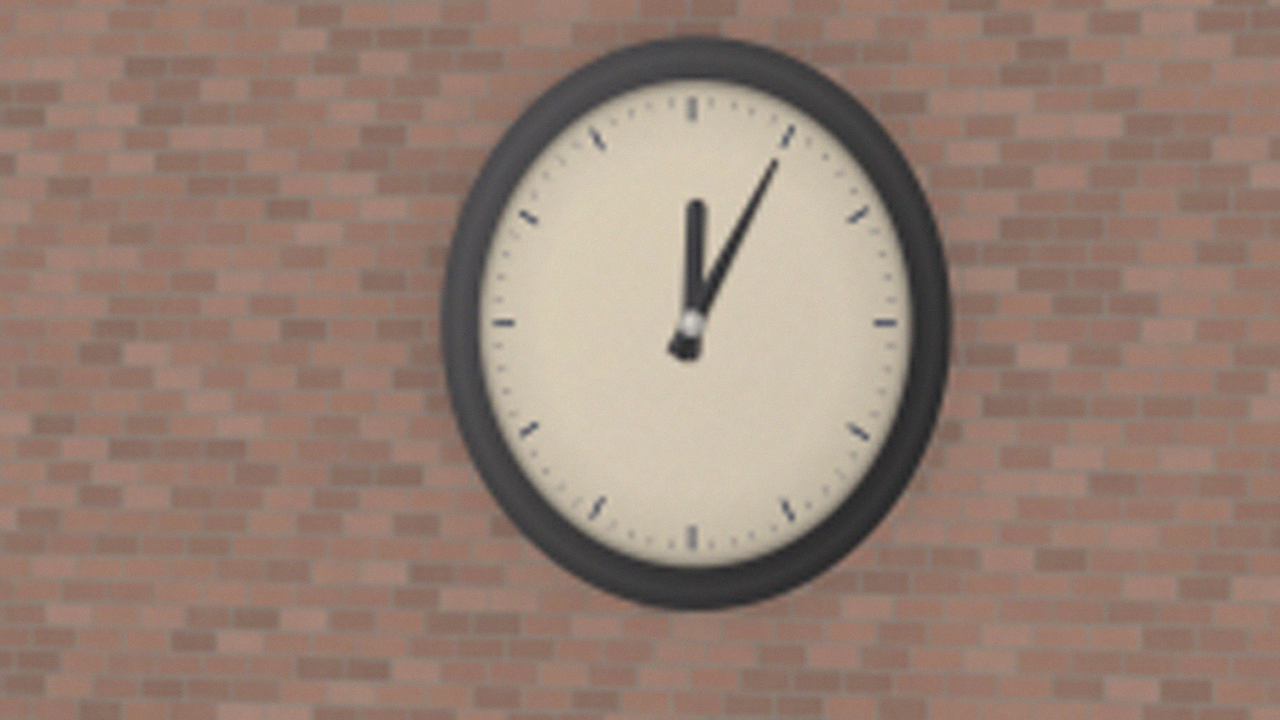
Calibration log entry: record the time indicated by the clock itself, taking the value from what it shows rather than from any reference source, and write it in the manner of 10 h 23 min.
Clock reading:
12 h 05 min
